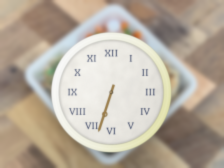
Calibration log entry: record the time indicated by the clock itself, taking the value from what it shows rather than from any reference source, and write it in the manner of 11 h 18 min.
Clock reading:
6 h 33 min
